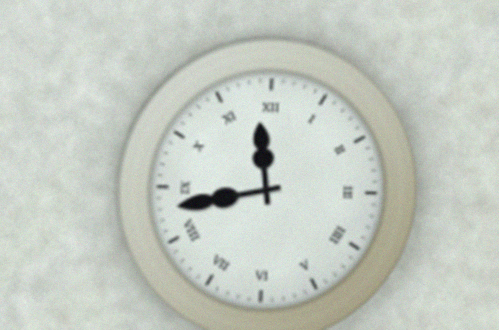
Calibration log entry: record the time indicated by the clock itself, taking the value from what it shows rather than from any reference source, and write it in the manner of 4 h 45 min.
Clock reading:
11 h 43 min
